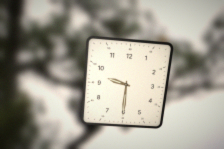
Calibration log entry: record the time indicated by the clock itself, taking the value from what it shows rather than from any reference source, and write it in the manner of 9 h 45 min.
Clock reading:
9 h 30 min
